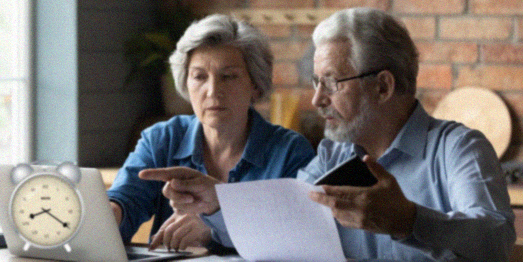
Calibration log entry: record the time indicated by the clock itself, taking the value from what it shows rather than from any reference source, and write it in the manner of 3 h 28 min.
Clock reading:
8 h 21 min
